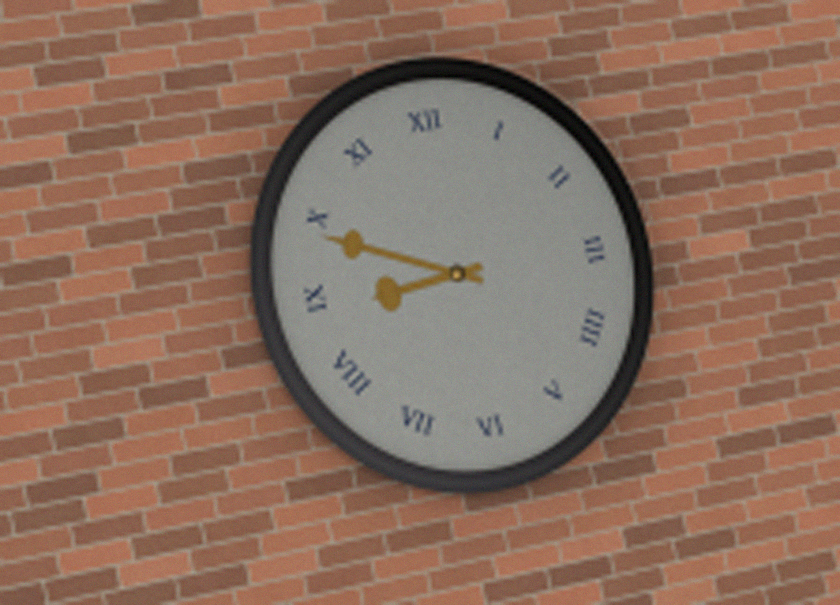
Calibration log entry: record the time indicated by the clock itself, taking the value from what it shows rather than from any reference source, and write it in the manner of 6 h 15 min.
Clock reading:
8 h 49 min
